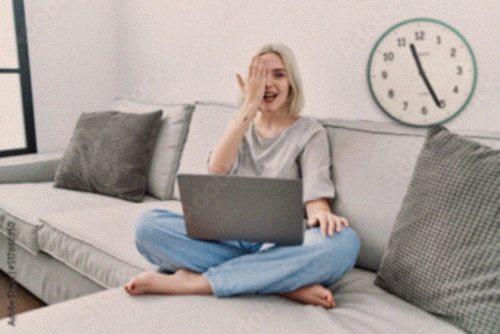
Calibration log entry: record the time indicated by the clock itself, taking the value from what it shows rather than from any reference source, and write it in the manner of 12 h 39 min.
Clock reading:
11 h 26 min
